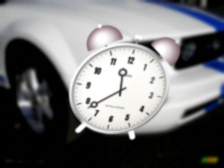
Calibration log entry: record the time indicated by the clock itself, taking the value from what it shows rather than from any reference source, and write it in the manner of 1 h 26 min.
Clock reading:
11 h 38 min
